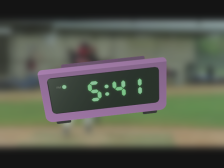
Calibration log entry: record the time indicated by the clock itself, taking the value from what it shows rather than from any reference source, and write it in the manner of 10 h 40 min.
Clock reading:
5 h 41 min
